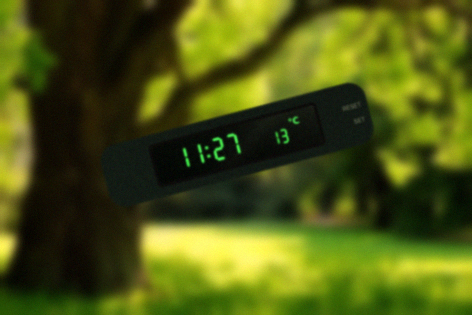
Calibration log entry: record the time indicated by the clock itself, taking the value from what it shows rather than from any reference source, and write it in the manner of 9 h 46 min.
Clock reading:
11 h 27 min
